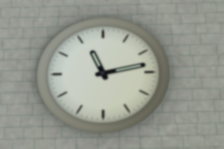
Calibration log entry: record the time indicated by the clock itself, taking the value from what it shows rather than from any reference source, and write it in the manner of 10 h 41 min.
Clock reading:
11 h 13 min
